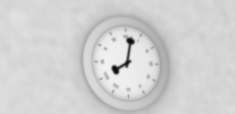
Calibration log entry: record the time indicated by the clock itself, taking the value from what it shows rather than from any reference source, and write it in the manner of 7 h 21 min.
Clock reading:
8 h 02 min
